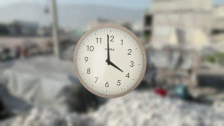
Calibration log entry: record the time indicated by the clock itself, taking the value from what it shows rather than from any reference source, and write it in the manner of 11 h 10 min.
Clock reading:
3 h 59 min
